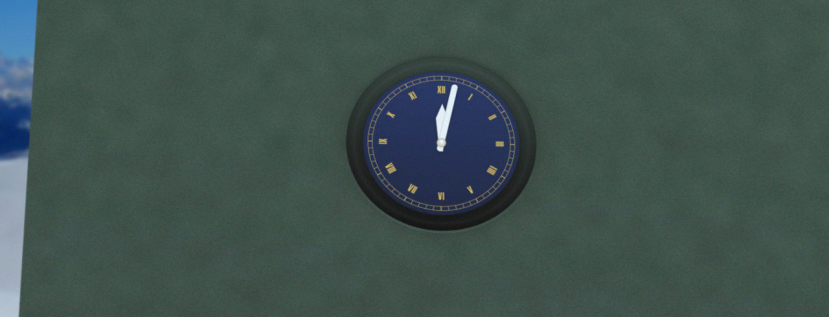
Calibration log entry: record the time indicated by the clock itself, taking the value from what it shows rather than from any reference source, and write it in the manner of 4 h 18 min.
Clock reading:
12 h 02 min
